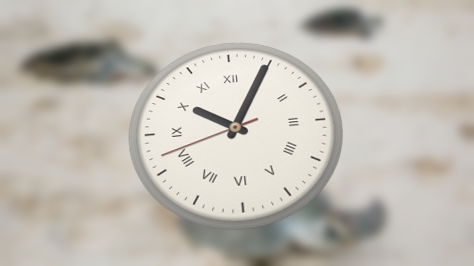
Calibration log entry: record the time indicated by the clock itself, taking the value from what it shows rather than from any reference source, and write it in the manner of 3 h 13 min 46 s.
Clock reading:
10 h 04 min 42 s
